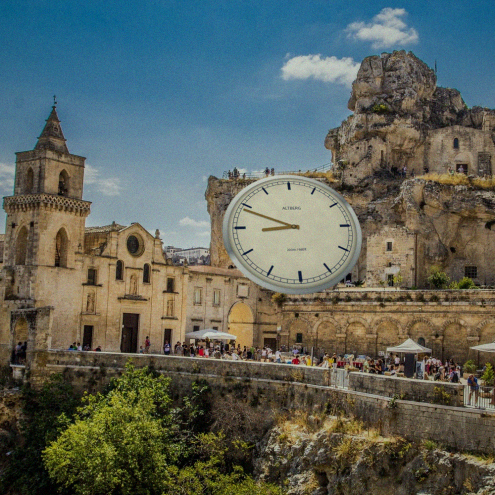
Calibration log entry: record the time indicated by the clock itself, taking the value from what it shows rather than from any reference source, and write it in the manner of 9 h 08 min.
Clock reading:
8 h 49 min
